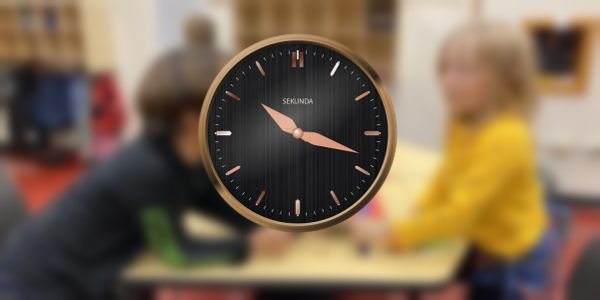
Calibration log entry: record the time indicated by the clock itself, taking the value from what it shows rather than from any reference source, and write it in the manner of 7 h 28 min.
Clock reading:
10 h 18 min
